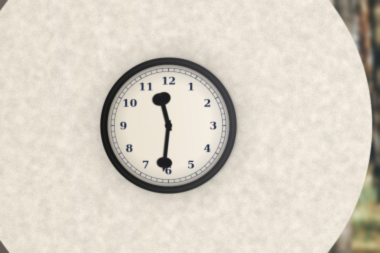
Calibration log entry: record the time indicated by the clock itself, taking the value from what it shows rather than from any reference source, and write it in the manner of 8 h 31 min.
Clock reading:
11 h 31 min
